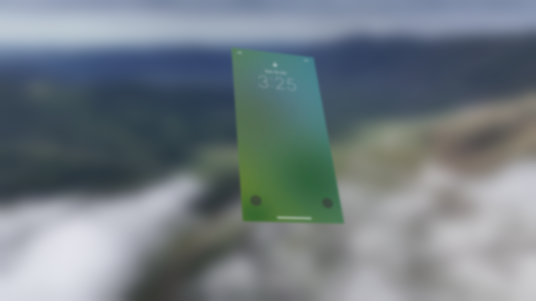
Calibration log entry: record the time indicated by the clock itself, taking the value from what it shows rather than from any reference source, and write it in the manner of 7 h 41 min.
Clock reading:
3 h 25 min
